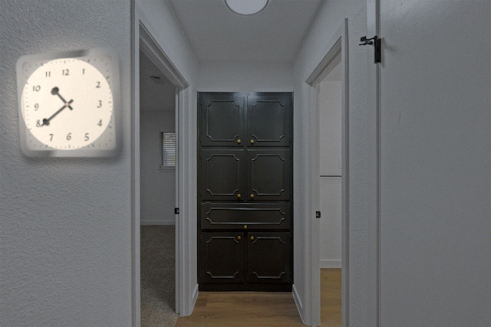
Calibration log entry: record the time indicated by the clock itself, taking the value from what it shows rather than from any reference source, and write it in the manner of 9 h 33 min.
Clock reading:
10 h 39 min
